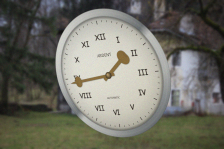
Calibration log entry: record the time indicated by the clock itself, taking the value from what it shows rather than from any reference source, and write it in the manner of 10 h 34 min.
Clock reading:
1 h 44 min
